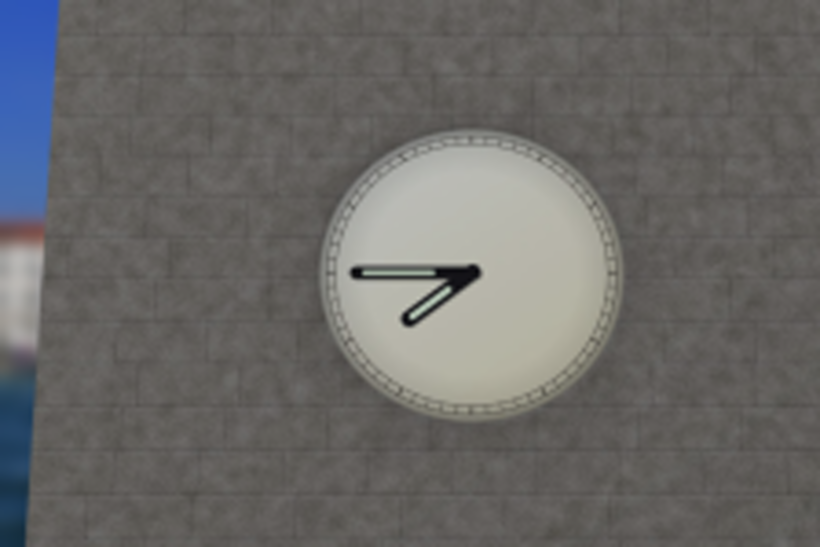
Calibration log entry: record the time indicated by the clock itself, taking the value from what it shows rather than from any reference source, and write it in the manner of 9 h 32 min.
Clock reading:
7 h 45 min
